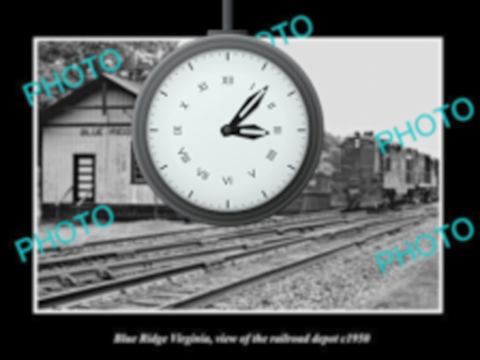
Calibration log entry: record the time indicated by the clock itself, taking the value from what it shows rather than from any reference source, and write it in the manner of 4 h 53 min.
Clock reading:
3 h 07 min
